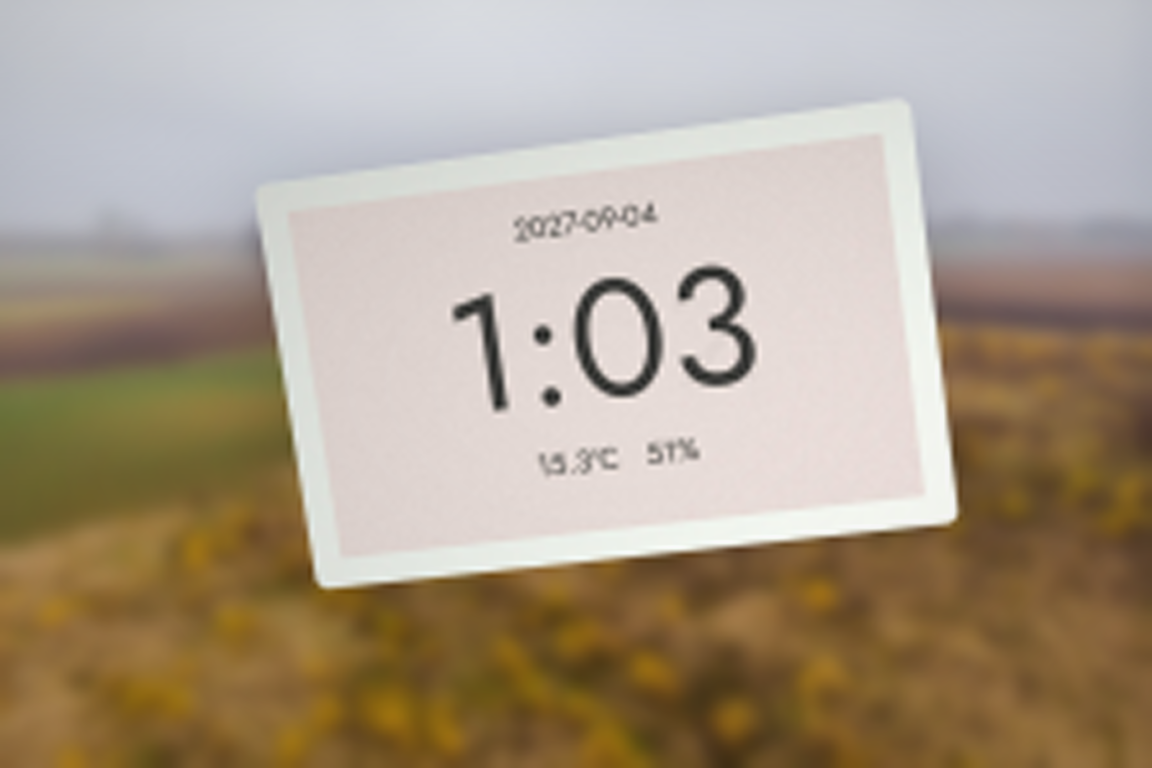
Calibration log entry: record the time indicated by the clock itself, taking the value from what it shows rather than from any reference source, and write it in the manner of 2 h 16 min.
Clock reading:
1 h 03 min
